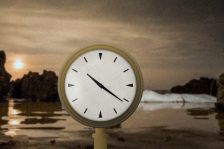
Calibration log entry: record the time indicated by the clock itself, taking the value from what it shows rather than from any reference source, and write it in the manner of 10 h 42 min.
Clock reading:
10 h 21 min
